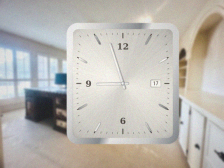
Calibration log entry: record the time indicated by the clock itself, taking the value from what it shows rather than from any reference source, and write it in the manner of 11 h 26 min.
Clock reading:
8 h 57 min
